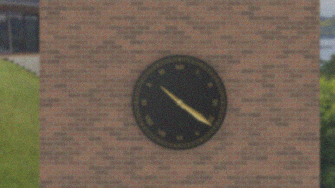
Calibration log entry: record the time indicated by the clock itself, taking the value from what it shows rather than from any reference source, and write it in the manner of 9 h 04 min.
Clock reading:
10 h 21 min
